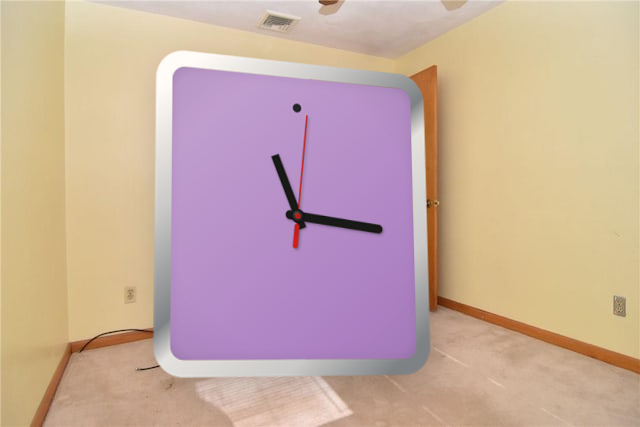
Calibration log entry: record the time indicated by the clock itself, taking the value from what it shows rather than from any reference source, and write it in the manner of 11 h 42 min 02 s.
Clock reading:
11 h 16 min 01 s
